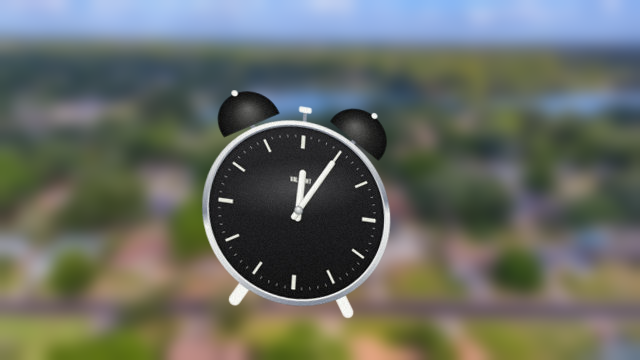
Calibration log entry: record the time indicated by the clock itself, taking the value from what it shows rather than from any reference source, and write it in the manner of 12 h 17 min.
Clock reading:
12 h 05 min
